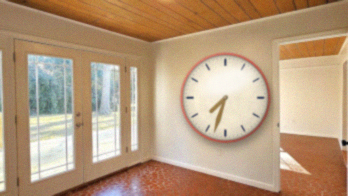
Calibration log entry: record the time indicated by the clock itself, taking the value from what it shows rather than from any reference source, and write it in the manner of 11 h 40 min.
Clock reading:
7 h 33 min
